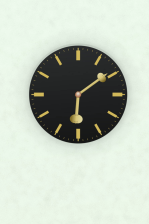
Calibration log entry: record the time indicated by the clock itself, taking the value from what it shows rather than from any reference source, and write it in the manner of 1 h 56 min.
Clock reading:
6 h 09 min
